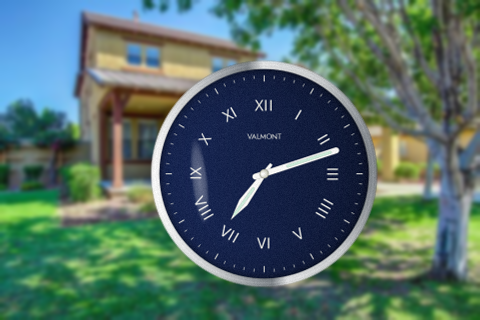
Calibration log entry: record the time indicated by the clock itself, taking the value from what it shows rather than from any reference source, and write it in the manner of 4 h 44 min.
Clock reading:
7 h 12 min
